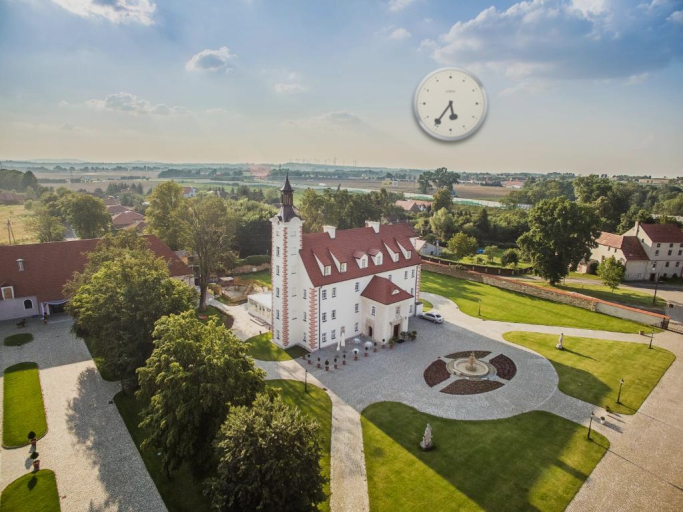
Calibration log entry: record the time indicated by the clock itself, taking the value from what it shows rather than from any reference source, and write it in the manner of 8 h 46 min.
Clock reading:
5 h 36 min
